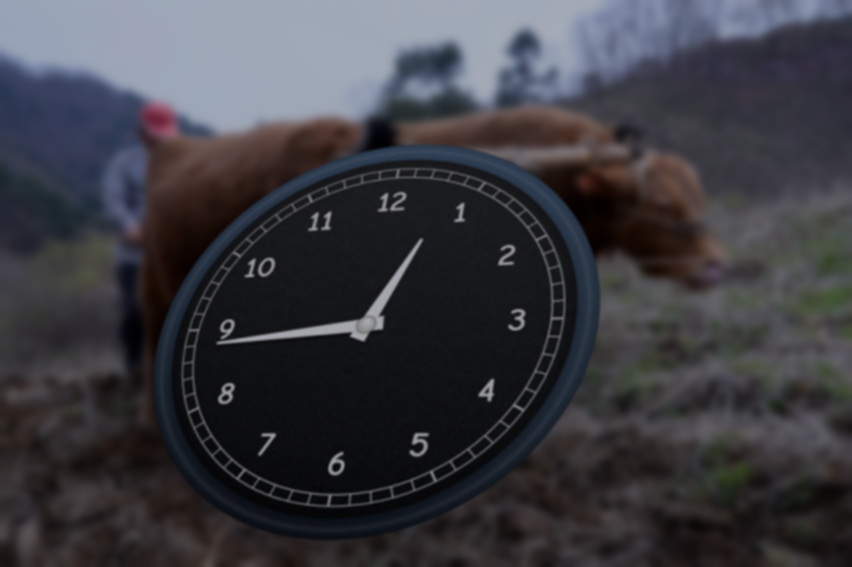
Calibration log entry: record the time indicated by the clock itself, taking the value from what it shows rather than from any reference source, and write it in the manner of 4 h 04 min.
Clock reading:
12 h 44 min
